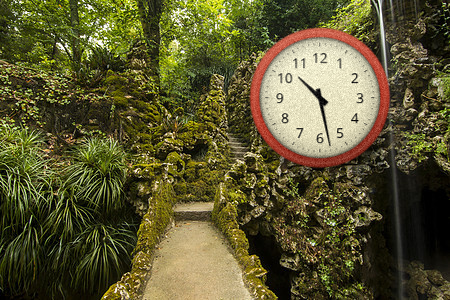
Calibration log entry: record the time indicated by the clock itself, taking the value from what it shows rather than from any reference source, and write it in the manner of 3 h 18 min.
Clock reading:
10 h 28 min
